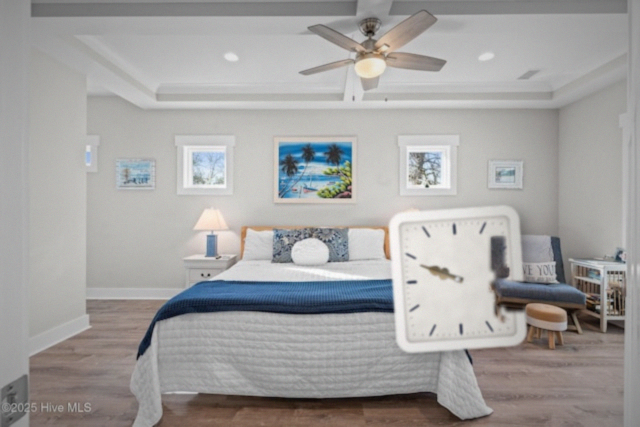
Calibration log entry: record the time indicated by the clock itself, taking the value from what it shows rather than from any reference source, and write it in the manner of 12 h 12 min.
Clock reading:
9 h 49 min
